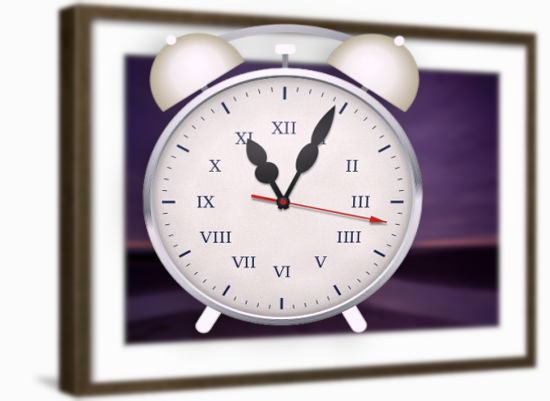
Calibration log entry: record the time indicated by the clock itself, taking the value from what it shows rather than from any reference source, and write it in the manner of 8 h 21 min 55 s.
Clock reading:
11 h 04 min 17 s
